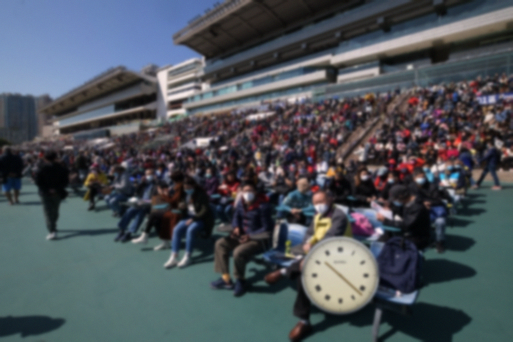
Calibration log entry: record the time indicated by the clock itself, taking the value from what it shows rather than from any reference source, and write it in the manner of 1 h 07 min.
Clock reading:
10 h 22 min
